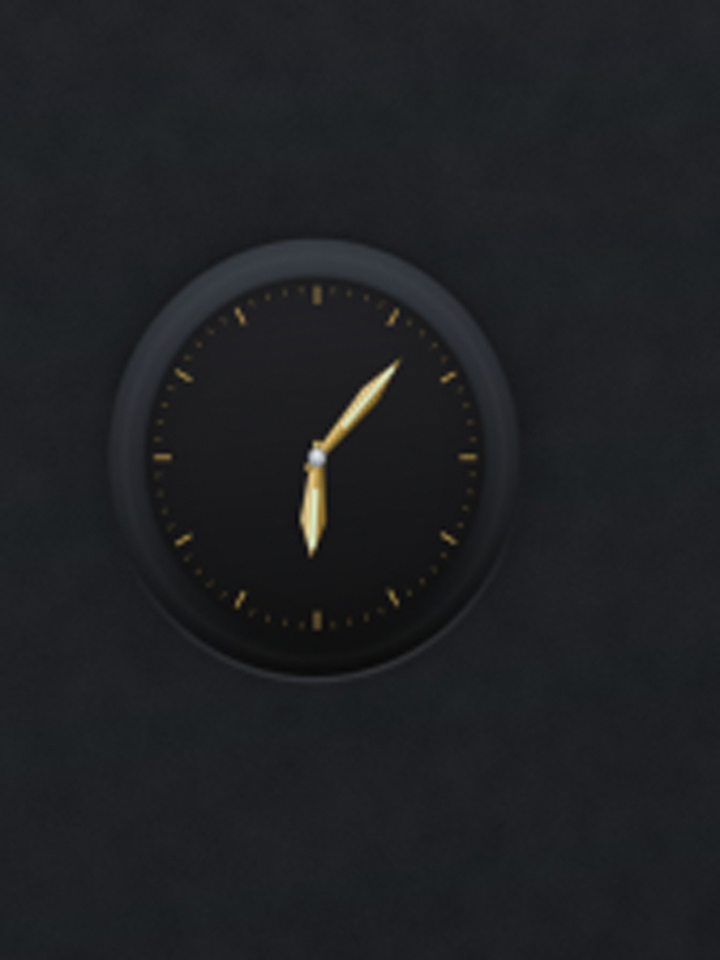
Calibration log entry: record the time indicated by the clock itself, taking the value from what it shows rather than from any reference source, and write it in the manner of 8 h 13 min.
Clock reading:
6 h 07 min
